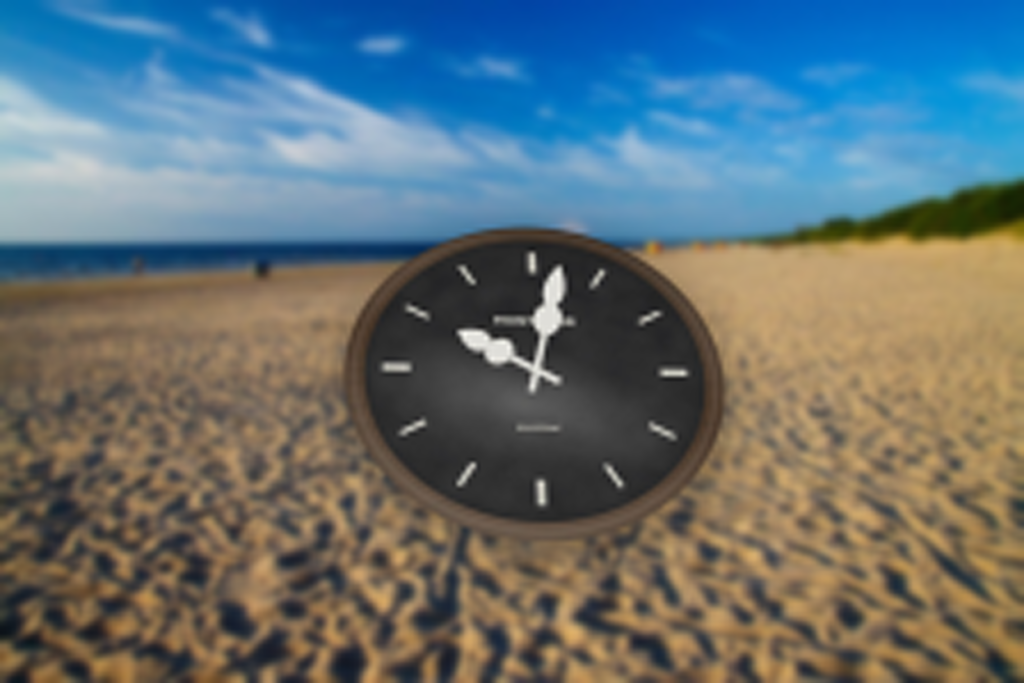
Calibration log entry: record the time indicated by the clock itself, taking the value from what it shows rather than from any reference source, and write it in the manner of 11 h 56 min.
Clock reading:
10 h 02 min
